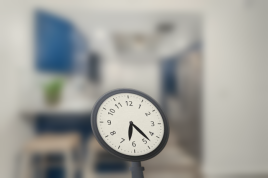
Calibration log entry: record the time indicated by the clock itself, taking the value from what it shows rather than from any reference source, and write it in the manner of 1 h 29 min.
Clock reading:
6 h 23 min
